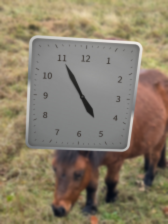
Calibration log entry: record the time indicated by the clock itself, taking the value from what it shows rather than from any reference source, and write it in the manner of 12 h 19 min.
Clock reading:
4 h 55 min
